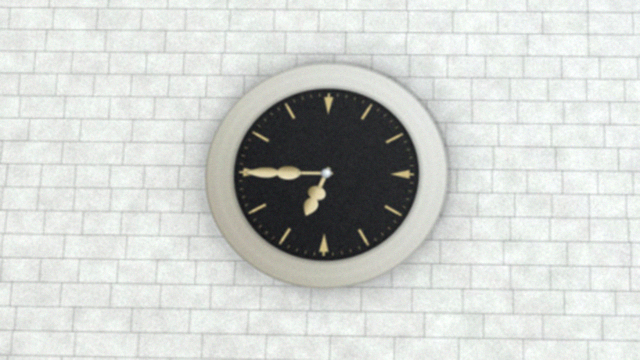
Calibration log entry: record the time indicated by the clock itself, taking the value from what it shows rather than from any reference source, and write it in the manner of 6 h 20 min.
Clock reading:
6 h 45 min
